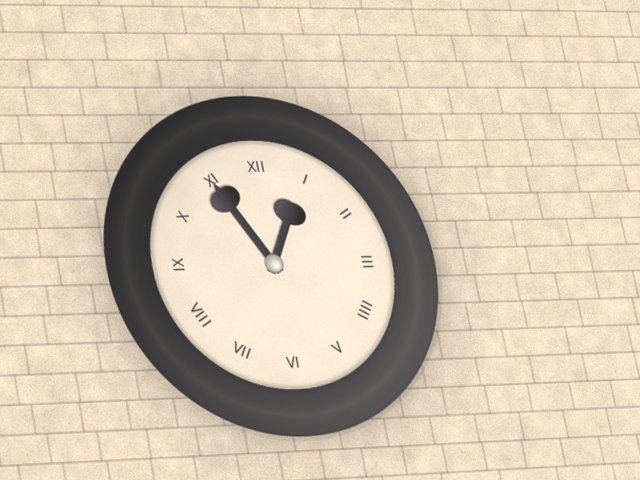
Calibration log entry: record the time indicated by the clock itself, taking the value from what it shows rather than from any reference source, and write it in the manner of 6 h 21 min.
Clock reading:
12 h 55 min
